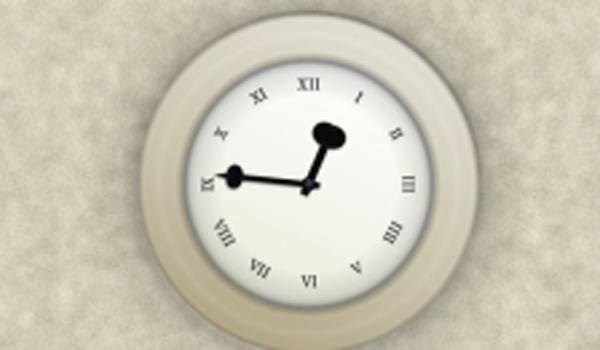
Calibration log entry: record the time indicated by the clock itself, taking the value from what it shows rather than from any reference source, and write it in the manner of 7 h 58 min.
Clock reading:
12 h 46 min
